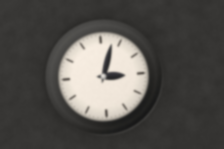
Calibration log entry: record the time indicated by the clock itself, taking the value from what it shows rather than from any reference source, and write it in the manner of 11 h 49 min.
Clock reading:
3 h 03 min
